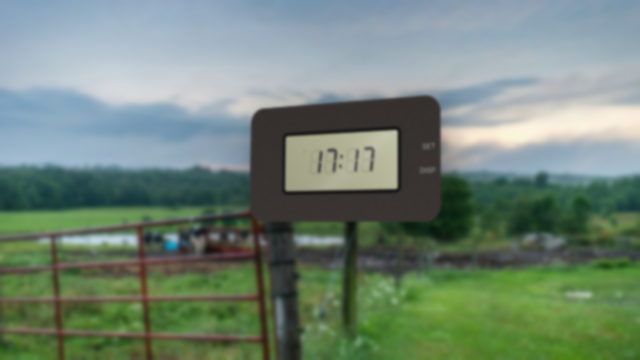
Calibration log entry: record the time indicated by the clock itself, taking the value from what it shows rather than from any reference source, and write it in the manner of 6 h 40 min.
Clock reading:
17 h 17 min
